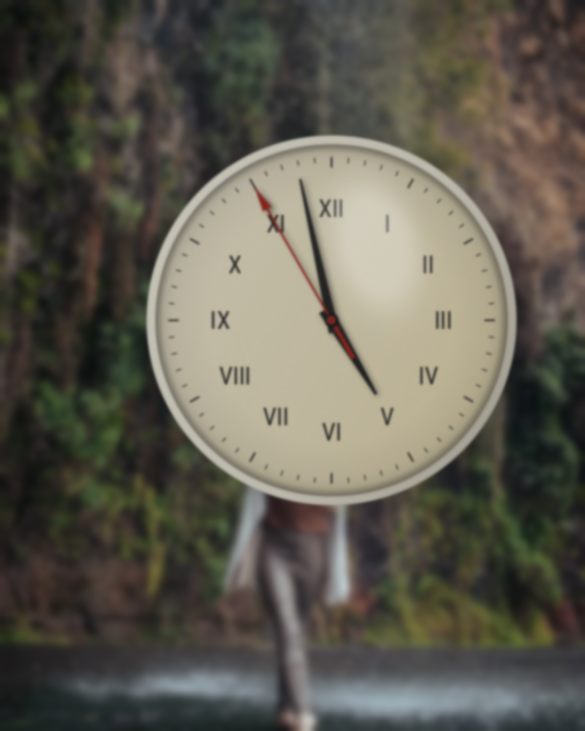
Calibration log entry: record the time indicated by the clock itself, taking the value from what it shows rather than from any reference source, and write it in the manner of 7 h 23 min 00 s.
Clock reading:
4 h 57 min 55 s
